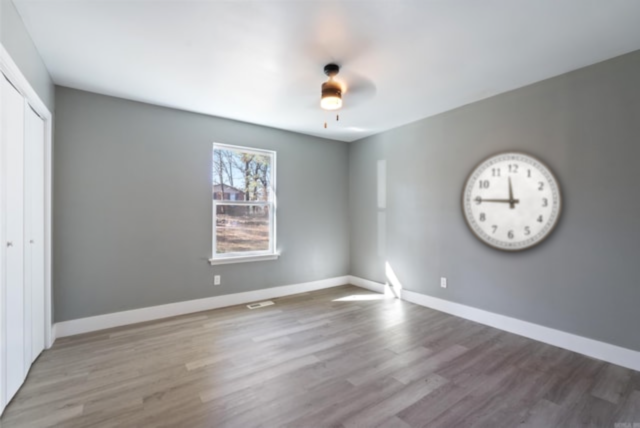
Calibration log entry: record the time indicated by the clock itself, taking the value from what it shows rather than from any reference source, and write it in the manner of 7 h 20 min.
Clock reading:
11 h 45 min
